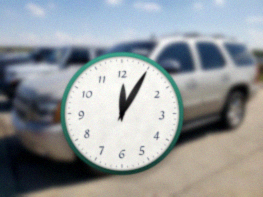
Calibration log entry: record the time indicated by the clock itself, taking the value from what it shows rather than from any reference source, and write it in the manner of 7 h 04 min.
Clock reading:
12 h 05 min
